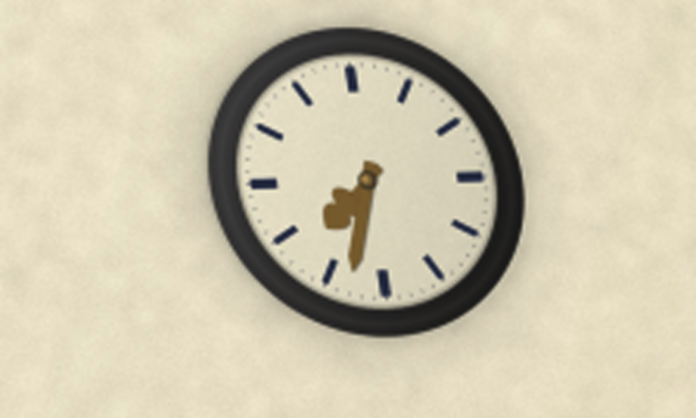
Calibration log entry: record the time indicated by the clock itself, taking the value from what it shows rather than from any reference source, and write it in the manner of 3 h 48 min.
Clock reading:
7 h 33 min
